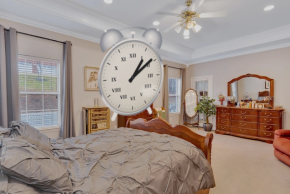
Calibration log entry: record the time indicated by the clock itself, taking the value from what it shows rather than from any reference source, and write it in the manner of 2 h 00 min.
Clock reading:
1 h 09 min
